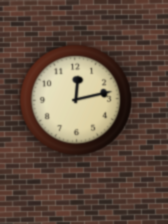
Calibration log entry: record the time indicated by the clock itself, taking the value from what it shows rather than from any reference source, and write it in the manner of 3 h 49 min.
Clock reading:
12 h 13 min
